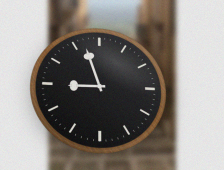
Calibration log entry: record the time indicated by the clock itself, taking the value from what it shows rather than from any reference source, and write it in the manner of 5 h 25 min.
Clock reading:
8 h 57 min
